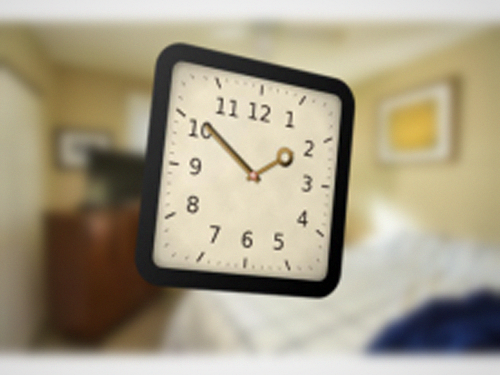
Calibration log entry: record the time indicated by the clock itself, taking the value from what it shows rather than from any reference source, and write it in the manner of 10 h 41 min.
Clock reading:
1 h 51 min
